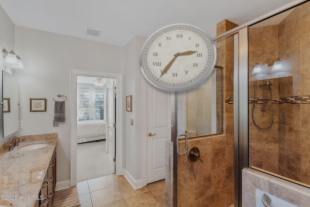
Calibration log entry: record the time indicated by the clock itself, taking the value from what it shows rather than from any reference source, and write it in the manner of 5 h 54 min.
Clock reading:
2 h 35 min
